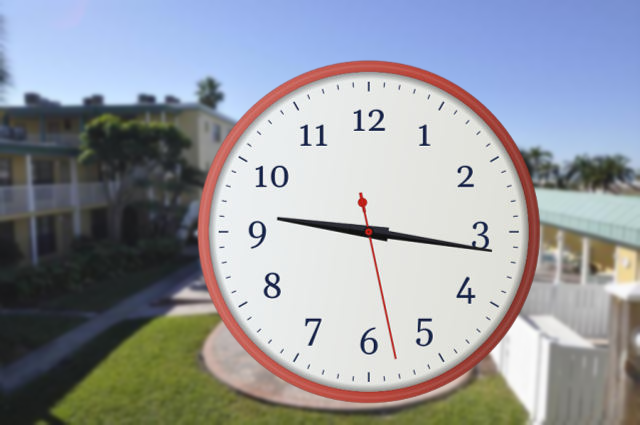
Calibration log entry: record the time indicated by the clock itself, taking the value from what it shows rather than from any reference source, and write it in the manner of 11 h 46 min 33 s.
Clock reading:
9 h 16 min 28 s
